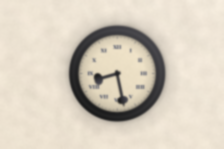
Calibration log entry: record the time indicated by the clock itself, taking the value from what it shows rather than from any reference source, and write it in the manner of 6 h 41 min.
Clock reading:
8 h 28 min
